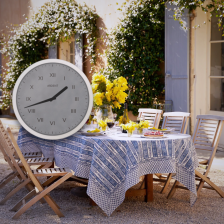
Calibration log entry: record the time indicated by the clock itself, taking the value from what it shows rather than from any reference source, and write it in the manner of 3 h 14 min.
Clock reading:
1 h 42 min
